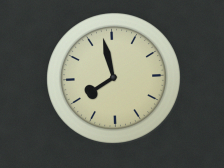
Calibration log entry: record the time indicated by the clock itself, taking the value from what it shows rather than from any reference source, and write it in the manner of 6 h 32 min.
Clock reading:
7 h 58 min
